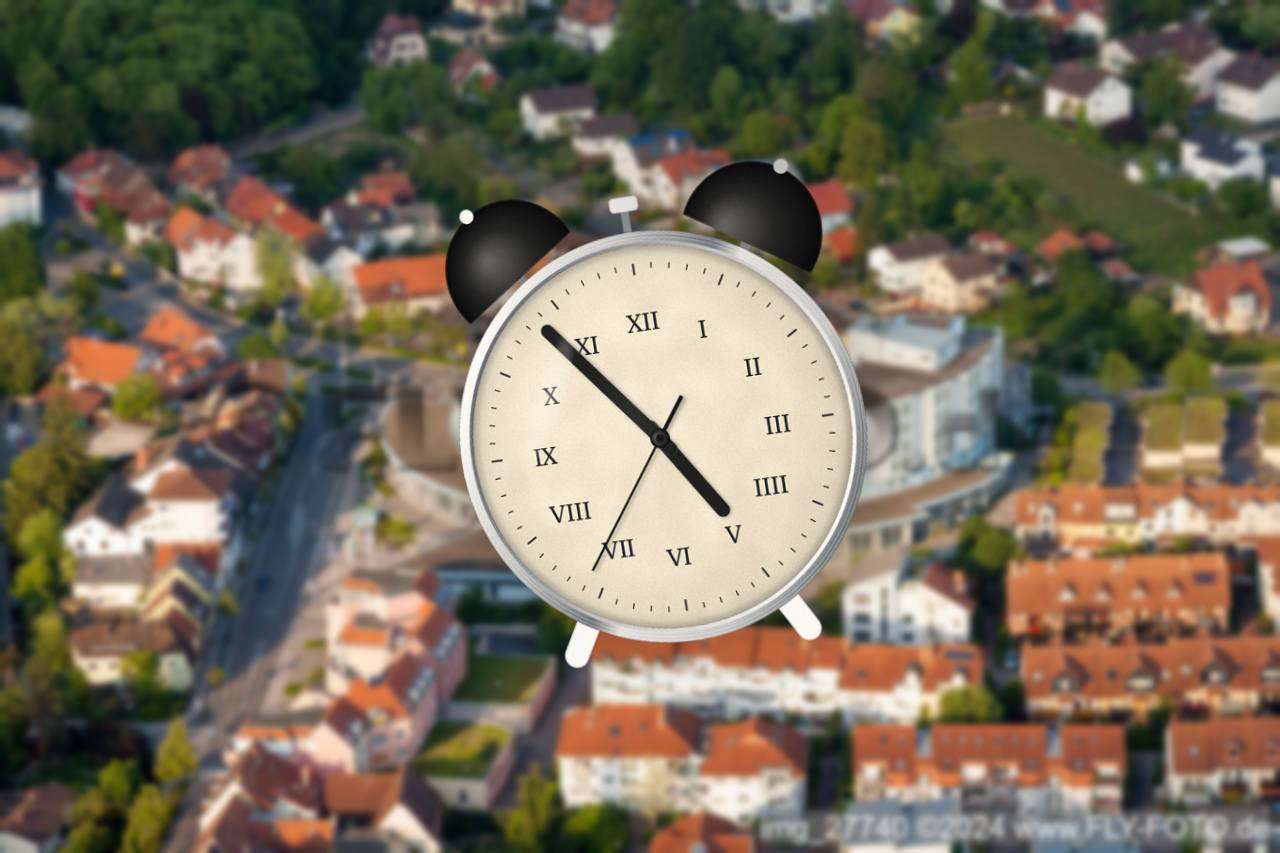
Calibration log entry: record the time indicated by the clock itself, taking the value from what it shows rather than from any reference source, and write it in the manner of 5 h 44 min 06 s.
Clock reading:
4 h 53 min 36 s
